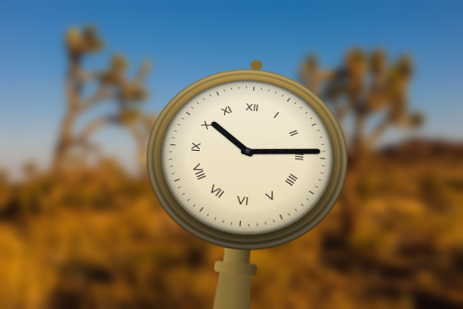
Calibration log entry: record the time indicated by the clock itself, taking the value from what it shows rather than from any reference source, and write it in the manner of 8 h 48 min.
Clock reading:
10 h 14 min
